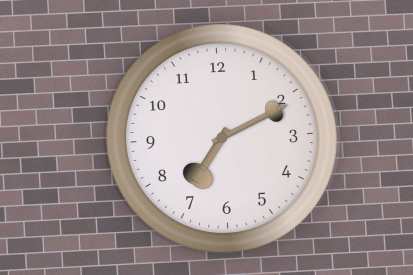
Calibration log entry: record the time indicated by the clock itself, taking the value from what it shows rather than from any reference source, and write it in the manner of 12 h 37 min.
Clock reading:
7 h 11 min
